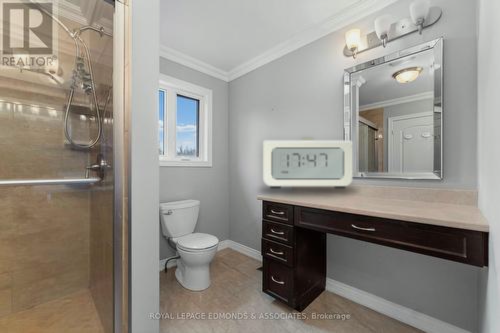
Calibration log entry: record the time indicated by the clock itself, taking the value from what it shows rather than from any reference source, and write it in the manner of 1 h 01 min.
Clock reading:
17 h 47 min
